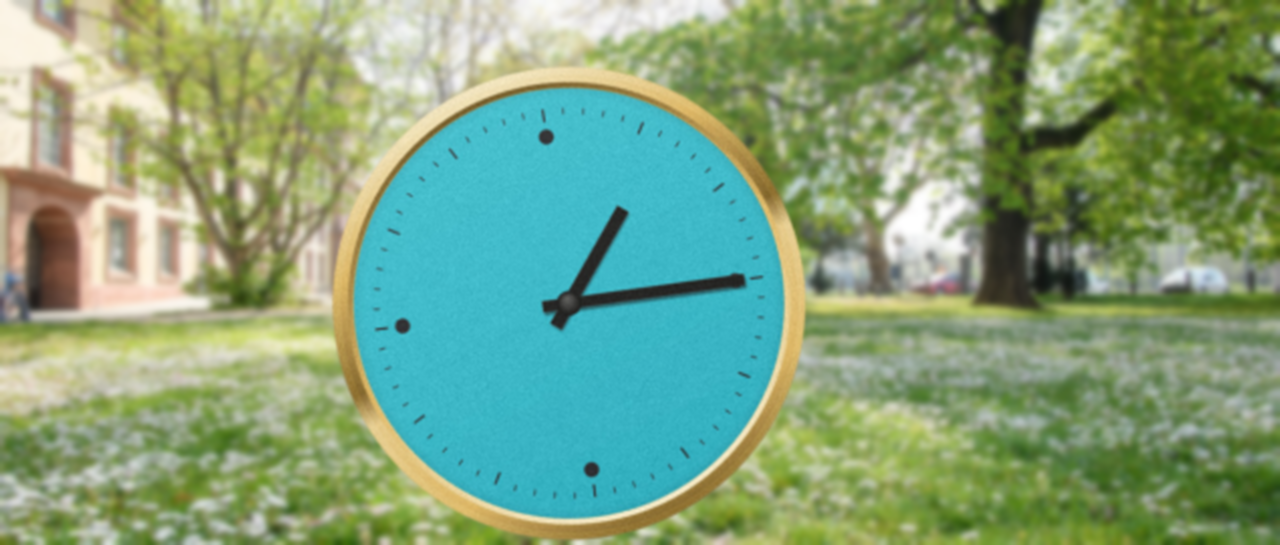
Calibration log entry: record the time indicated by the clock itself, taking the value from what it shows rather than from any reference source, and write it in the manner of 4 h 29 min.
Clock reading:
1 h 15 min
